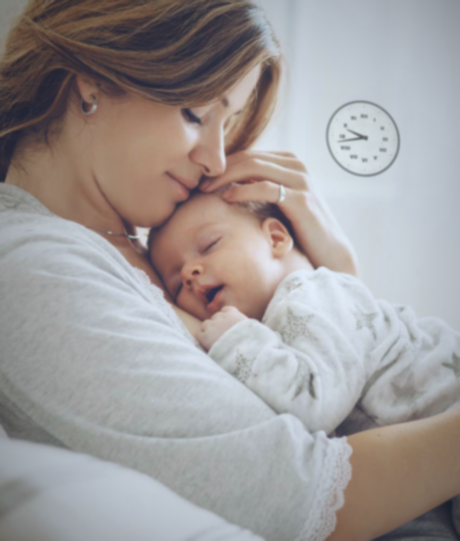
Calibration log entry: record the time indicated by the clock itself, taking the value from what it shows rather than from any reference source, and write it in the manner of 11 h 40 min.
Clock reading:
9 h 43 min
